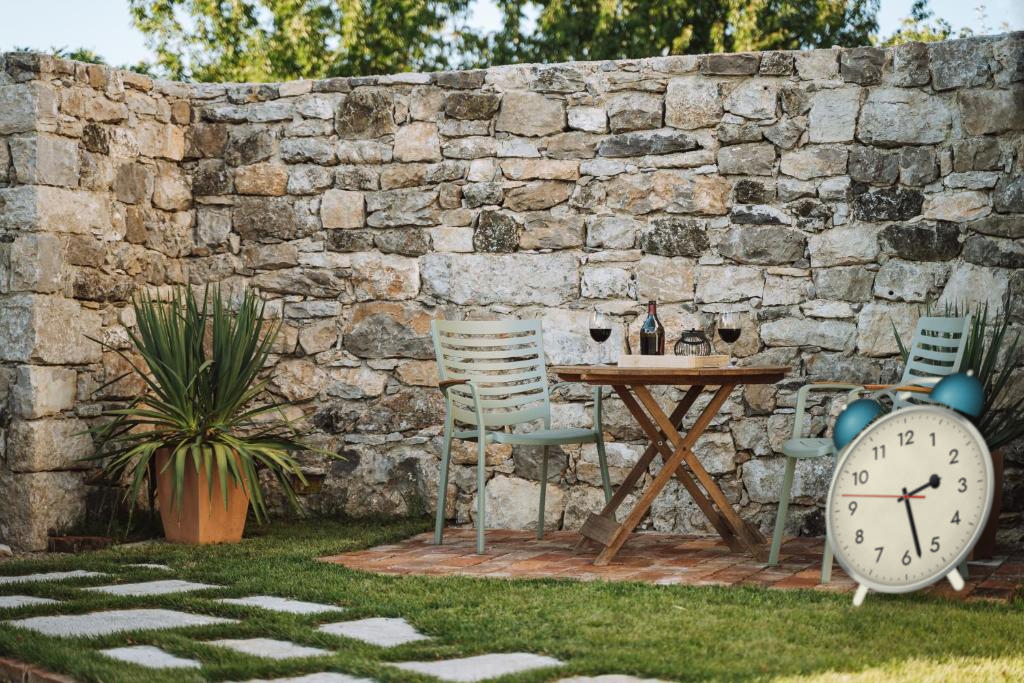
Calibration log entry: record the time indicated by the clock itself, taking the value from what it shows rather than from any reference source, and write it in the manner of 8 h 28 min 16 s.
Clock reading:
2 h 27 min 47 s
